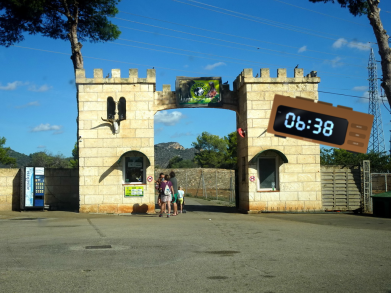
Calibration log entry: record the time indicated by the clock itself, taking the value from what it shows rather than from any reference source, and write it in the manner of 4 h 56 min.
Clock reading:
6 h 38 min
